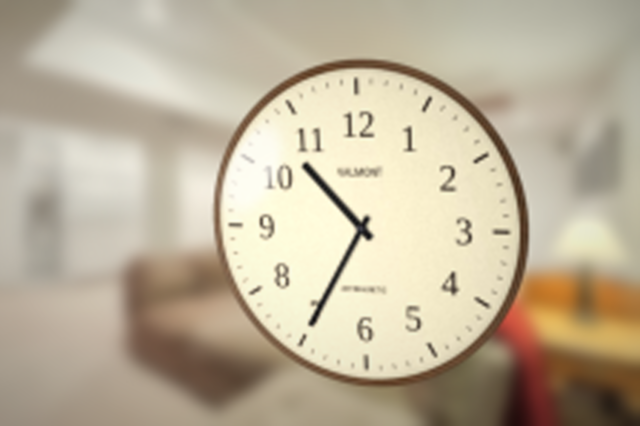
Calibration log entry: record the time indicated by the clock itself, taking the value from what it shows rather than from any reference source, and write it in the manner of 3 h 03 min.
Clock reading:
10 h 35 min
